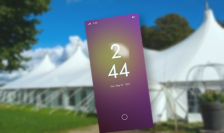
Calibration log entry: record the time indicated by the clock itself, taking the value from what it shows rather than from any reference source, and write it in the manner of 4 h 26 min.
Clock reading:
2 h 44 min
